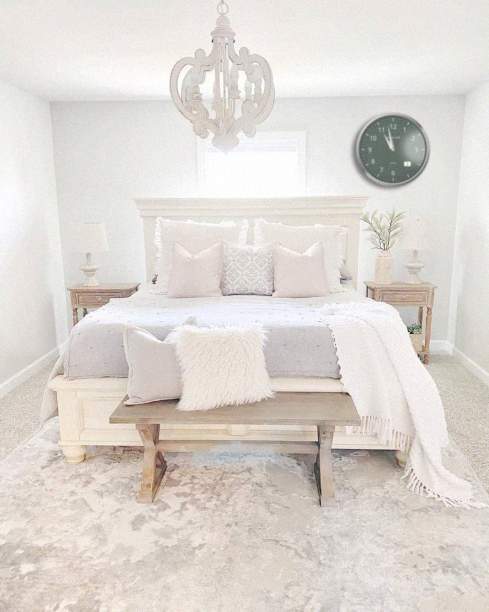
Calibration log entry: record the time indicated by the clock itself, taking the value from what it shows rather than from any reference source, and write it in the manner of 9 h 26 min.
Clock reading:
10 h 58 min
